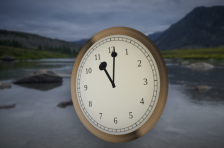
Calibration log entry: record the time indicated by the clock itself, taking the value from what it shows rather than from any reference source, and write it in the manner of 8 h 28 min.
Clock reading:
11 h 01 min
